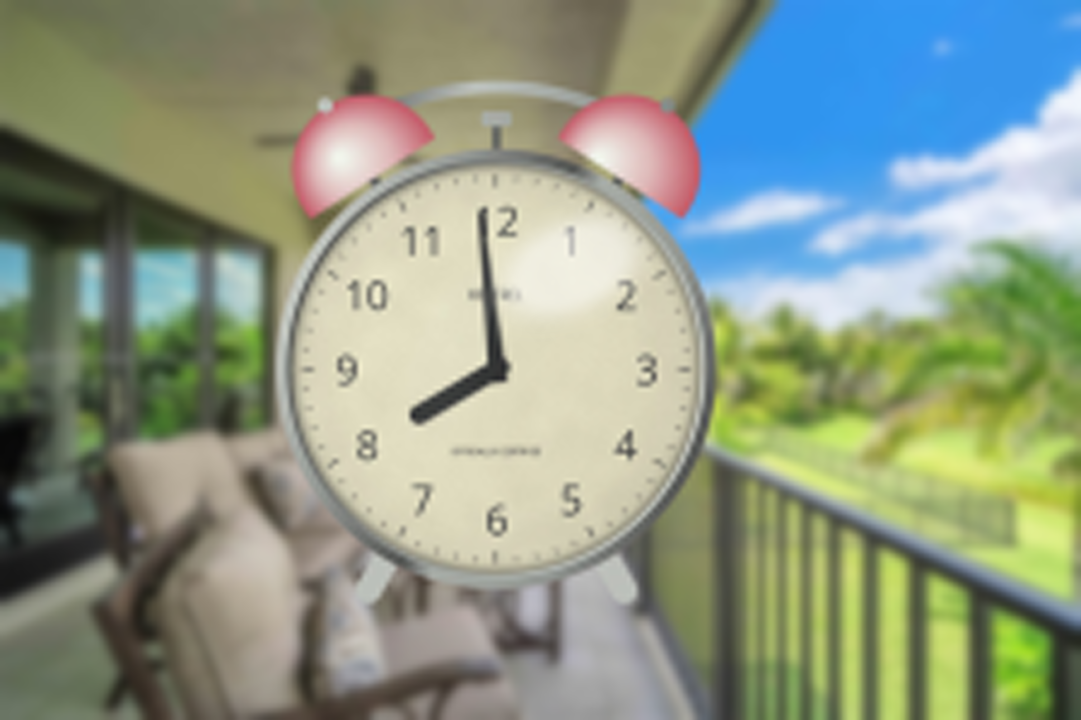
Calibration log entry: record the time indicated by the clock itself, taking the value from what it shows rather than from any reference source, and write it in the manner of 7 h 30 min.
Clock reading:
7 h 59 min
